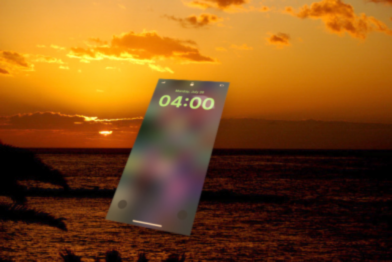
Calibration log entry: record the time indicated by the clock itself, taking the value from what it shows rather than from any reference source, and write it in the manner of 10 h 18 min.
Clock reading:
4 h 00 min
